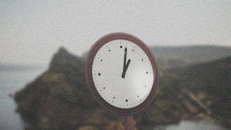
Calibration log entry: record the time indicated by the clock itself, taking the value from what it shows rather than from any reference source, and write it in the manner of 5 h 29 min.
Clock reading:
1 h 02 min
